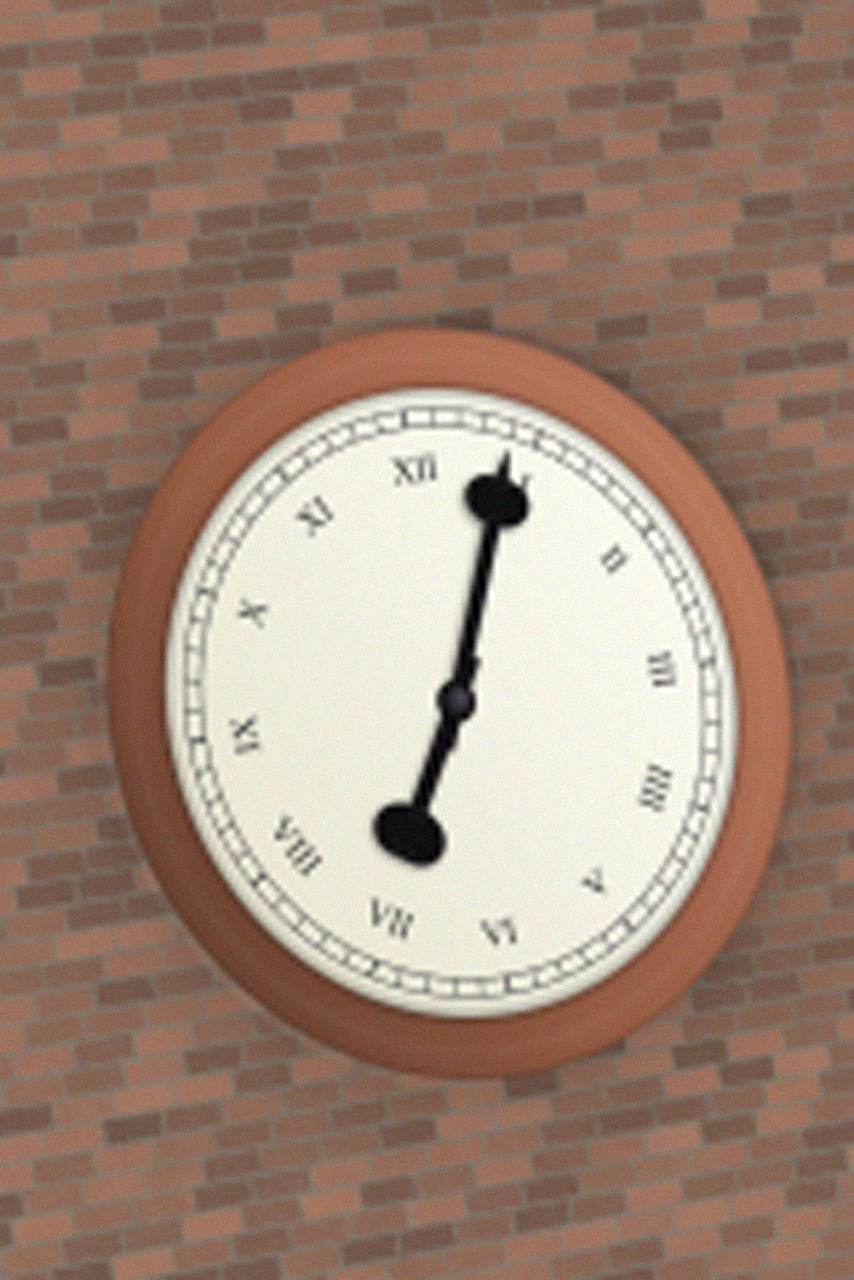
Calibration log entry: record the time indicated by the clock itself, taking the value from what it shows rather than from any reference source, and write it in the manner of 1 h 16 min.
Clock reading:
7 h 04 min
